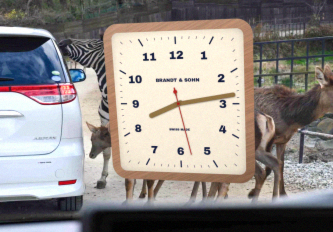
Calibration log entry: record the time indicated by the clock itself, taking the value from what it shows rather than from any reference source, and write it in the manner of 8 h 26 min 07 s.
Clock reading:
8 h 13 min 28 s
